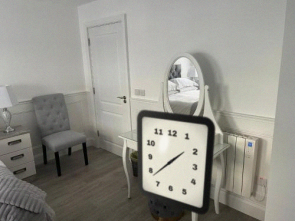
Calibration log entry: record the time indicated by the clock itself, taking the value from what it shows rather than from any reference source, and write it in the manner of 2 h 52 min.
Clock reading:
1 h 38 min
